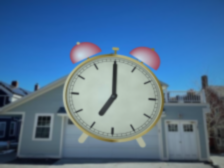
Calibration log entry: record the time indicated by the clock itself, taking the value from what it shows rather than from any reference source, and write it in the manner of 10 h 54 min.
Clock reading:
7 h 00 min
